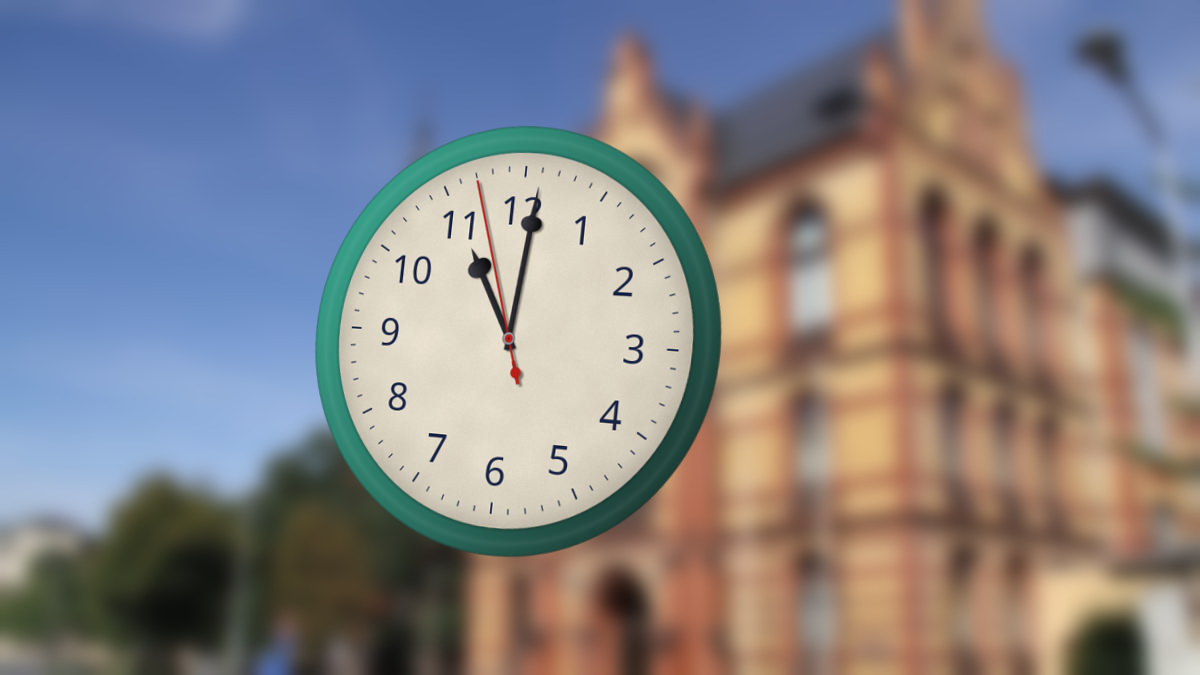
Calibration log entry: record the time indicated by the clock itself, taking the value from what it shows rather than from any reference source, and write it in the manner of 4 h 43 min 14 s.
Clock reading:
11 h 00 min 57 s
